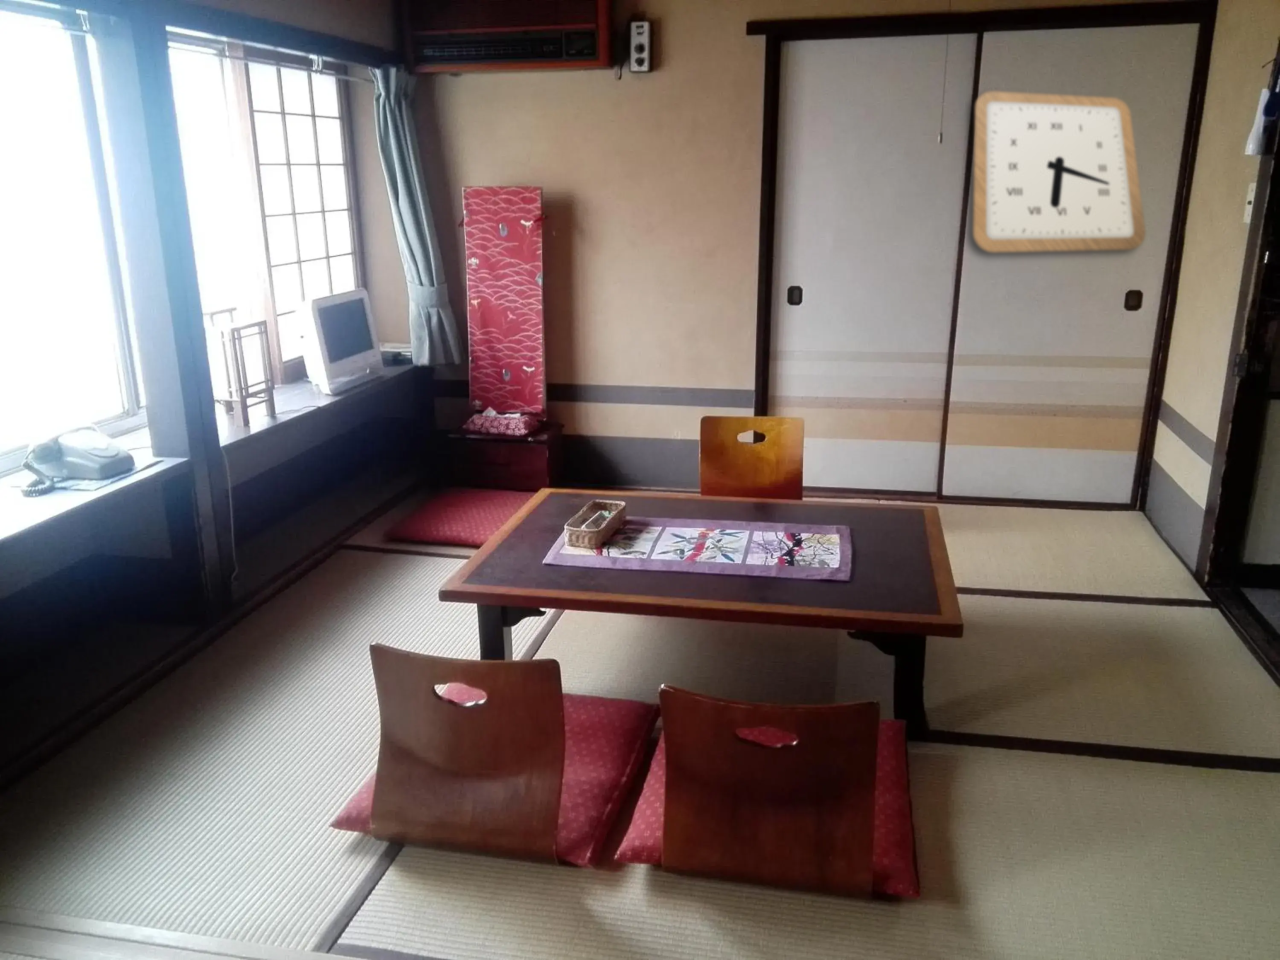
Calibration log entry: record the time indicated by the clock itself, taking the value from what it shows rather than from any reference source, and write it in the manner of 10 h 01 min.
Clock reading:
6 h 18 min
